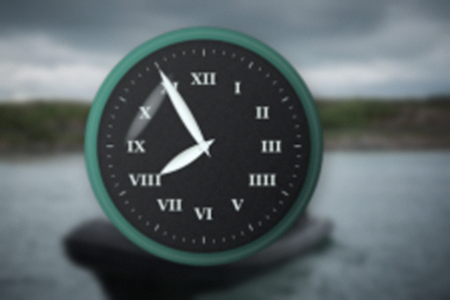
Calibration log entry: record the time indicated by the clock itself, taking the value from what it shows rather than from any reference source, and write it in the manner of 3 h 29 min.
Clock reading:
7 h 55 min
